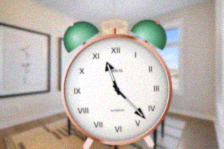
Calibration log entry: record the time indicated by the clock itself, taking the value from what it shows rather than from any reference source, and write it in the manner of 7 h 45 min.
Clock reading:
11 h 23 min
